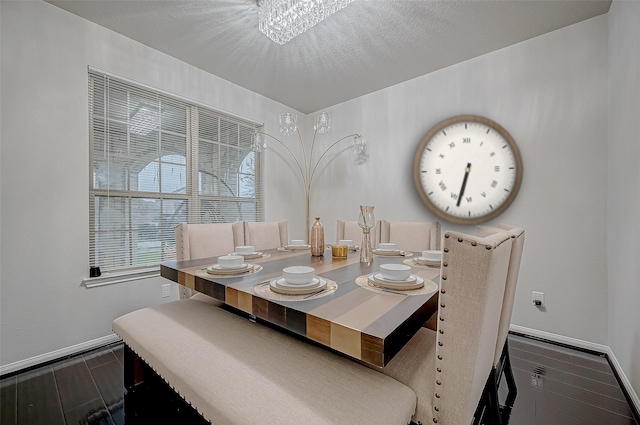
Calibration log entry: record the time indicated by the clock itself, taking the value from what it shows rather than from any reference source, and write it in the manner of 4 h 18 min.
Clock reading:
6 h 33 min
